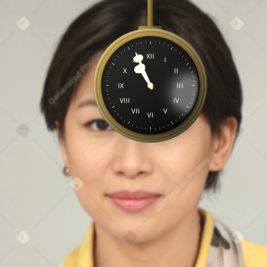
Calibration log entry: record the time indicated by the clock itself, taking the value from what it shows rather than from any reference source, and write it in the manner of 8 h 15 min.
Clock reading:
10 h 56 min
